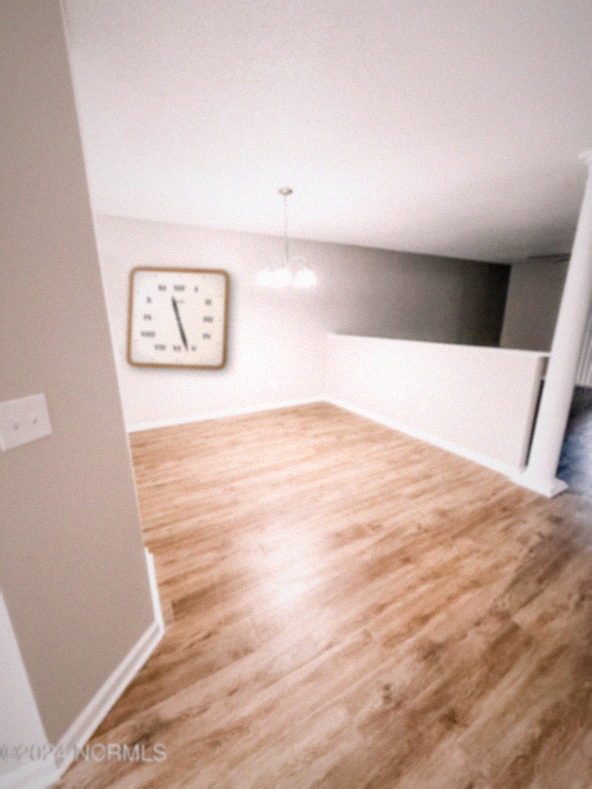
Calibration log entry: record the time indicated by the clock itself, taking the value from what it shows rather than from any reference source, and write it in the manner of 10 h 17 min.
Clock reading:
11 h 27 min
